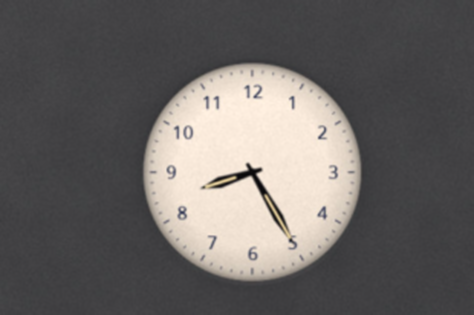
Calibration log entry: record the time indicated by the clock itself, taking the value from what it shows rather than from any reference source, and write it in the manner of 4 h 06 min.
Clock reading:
8 h 25 min
